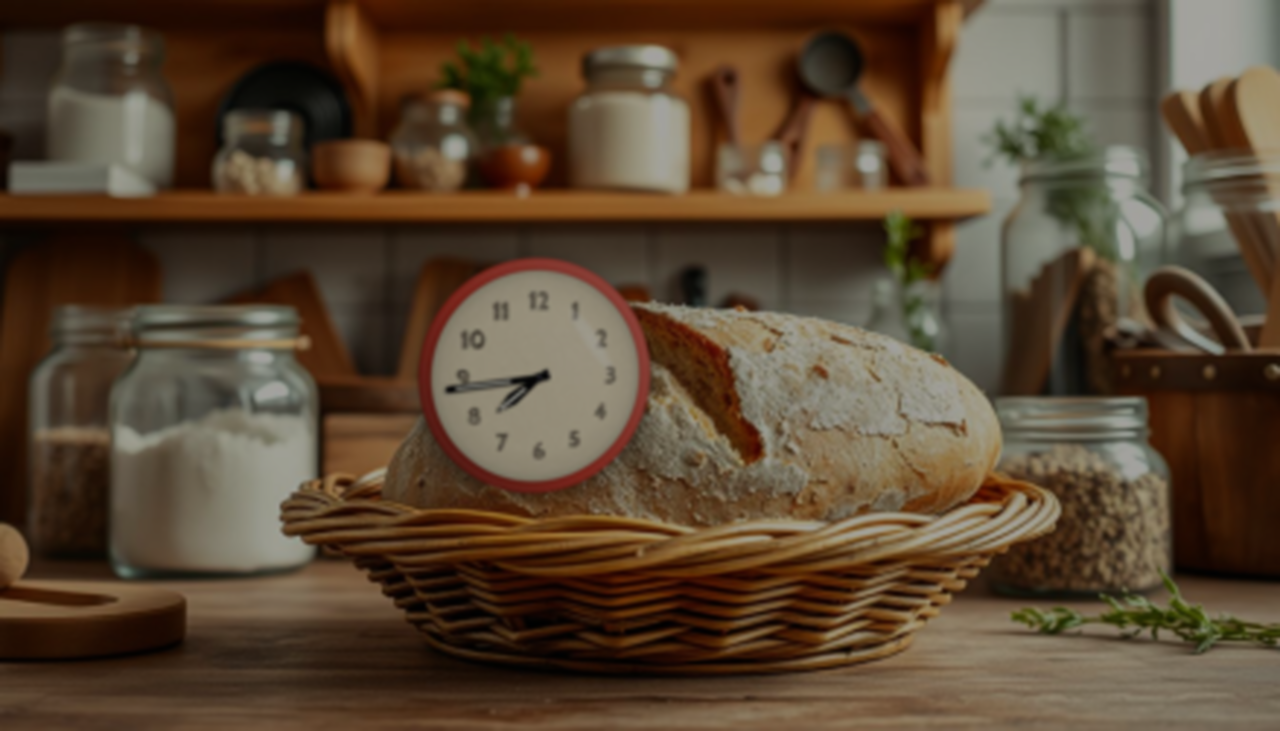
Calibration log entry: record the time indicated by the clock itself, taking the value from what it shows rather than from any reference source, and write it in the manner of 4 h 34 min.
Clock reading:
7 h 44 min
